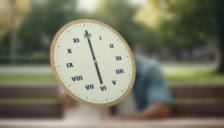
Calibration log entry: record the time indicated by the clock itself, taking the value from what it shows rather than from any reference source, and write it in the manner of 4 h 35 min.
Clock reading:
6 h 00 min
